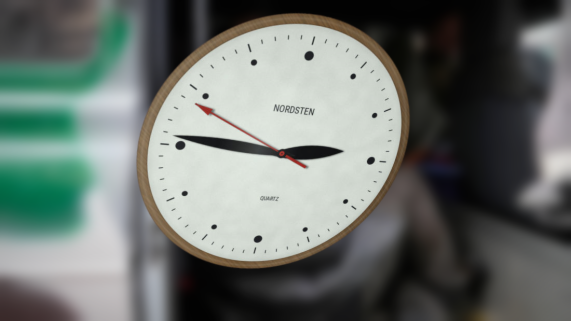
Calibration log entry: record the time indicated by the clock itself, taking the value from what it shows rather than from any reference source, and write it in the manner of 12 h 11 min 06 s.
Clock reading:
2 h 45 min 49 s
